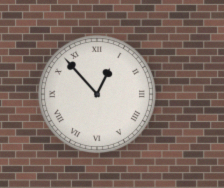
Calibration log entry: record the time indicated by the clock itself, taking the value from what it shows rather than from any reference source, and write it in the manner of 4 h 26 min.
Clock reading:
12 h 53 min
